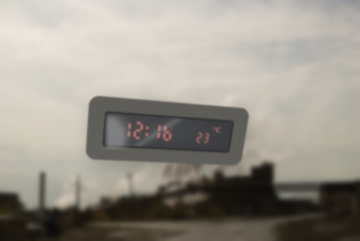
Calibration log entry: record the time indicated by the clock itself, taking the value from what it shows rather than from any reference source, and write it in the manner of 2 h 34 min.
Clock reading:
12 h 16 min
